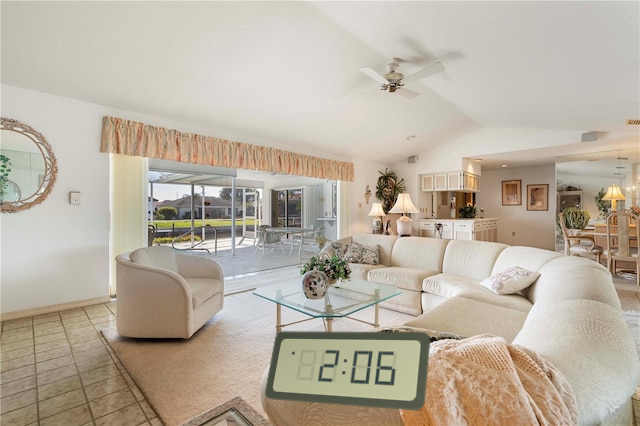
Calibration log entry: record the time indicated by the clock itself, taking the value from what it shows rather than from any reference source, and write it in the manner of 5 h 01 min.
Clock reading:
2 h 06 min
